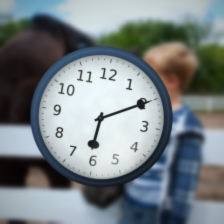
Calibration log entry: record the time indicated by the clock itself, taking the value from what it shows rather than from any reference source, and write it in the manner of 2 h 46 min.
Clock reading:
6 h 10 min
